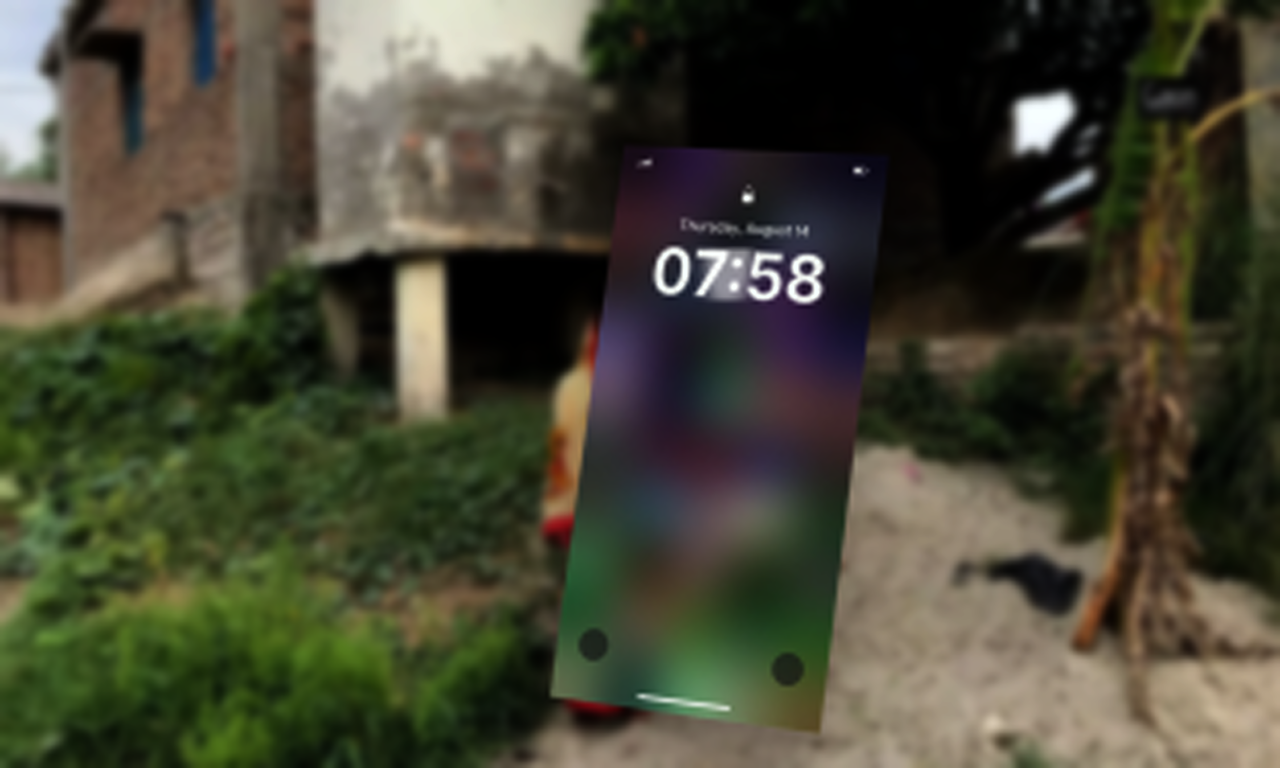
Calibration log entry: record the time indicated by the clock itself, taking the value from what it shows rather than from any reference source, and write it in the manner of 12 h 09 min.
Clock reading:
7 h 58 min
